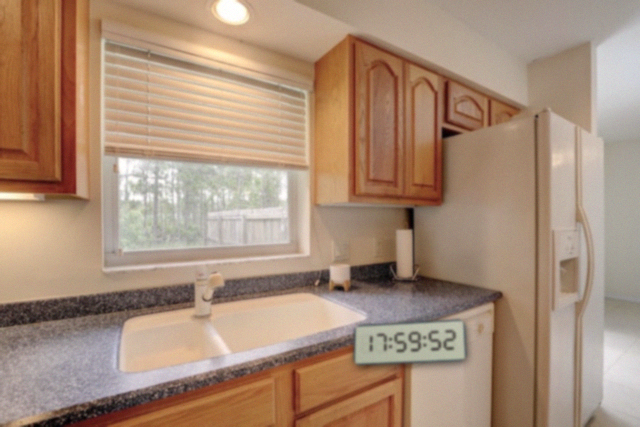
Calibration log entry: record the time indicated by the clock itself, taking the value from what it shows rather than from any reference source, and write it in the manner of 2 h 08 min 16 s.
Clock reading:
17 h 59 min 52 s
